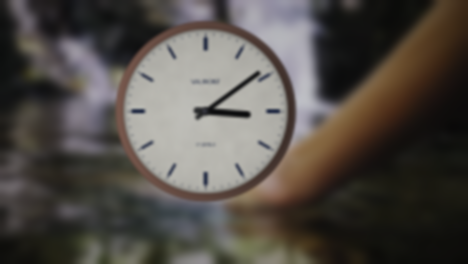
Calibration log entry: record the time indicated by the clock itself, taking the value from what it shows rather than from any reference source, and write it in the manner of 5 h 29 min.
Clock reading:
3 h 09 min
